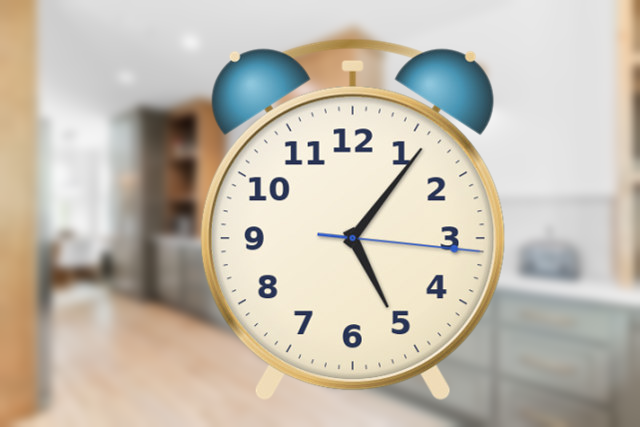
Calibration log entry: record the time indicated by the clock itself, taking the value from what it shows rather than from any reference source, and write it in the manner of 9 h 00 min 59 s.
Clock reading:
5 h 06 min 16 s
